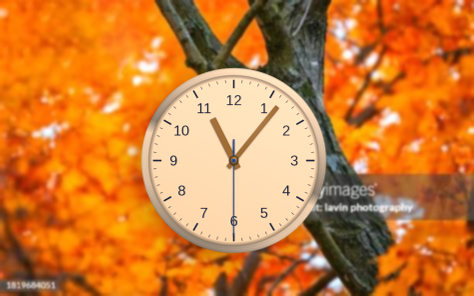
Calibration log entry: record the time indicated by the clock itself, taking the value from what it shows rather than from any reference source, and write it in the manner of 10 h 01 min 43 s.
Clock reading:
11 h 06 min 30 s
